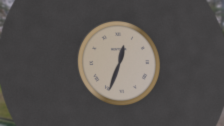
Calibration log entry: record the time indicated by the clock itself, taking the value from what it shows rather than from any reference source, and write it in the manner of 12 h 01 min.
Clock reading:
12 h 34 min
